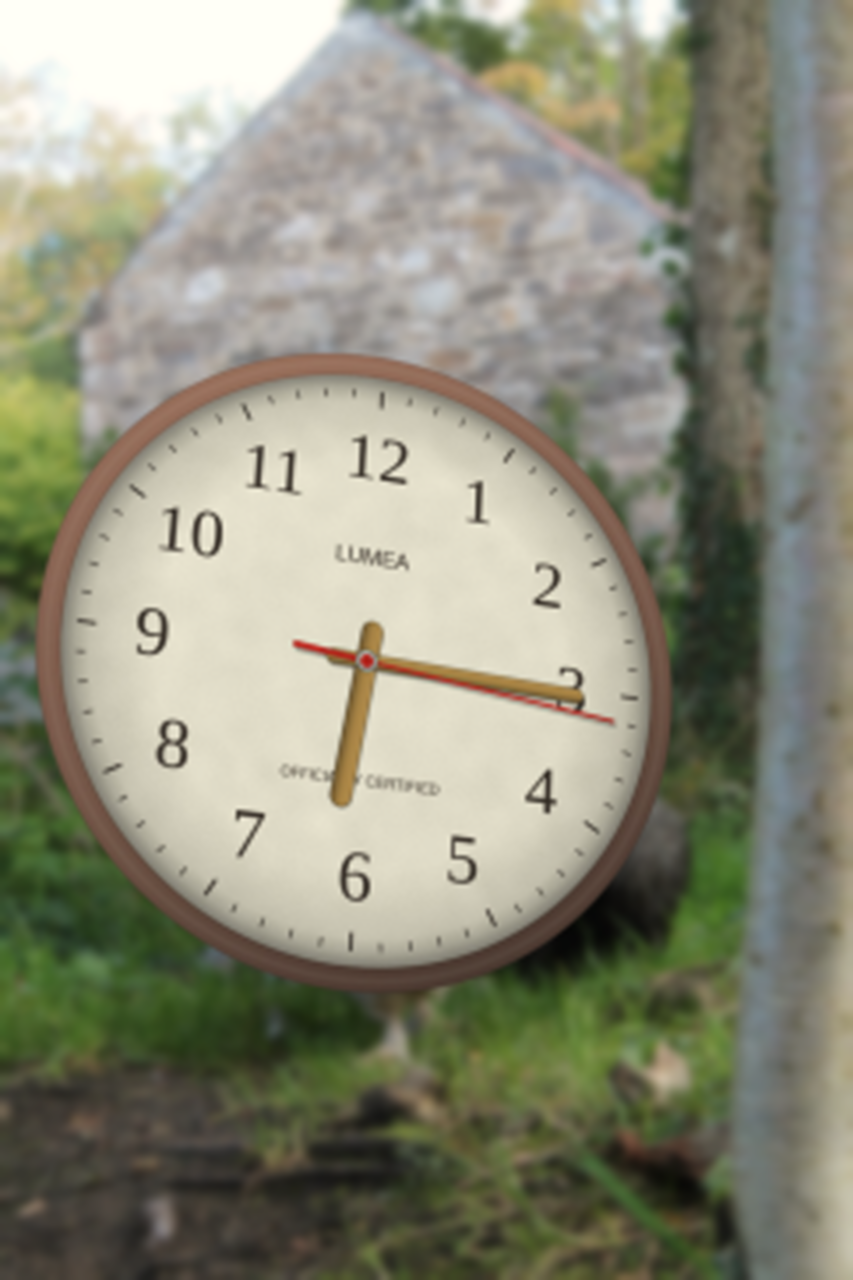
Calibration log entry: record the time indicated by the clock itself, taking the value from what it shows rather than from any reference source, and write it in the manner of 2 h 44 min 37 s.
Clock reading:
6 h 15 min 16 s
